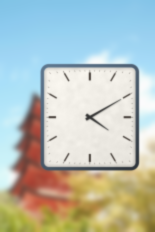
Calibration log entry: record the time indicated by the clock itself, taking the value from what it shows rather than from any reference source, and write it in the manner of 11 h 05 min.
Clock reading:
4 h 10 min
